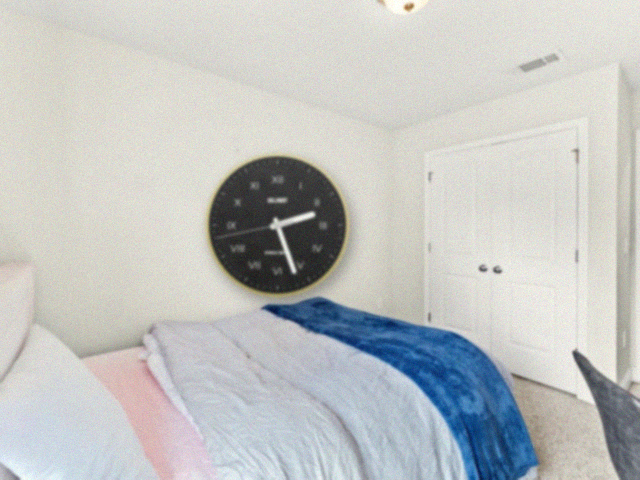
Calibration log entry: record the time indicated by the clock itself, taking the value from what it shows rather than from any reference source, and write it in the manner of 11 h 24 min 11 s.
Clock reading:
2 h 26 min 43 s
